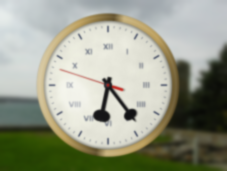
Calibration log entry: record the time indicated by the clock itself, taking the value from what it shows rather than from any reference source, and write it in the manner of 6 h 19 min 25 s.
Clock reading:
6 h 23 min 48 s
